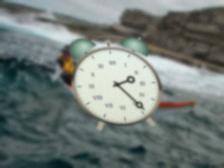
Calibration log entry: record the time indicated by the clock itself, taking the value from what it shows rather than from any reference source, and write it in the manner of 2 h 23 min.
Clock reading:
2 h 24 min
